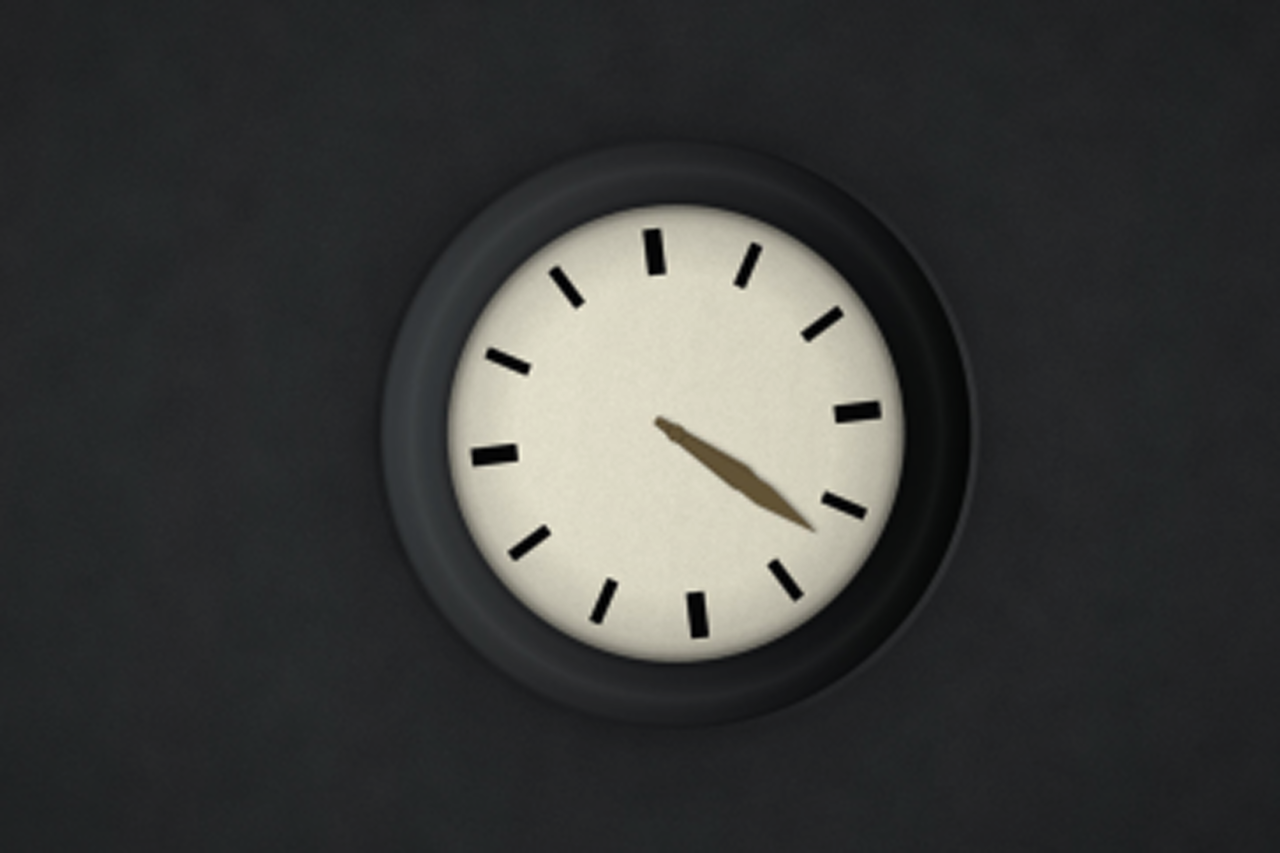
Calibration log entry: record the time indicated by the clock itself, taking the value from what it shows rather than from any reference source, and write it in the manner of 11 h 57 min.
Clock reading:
4 h 22 min
